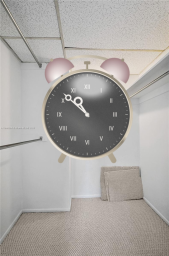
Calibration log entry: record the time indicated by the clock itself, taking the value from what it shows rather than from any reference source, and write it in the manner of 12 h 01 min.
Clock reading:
10 h 52 min
